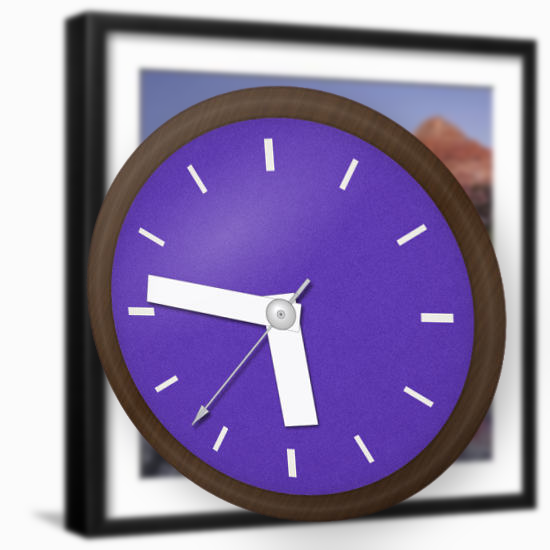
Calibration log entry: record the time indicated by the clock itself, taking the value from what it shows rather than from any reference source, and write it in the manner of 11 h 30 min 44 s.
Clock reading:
5 h 46 min 37 s
